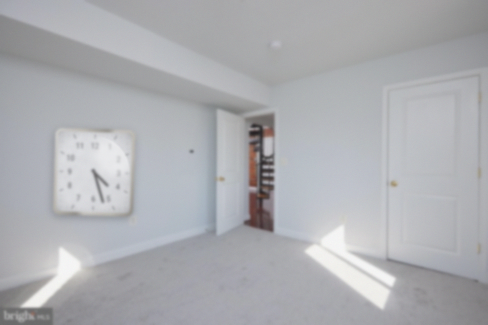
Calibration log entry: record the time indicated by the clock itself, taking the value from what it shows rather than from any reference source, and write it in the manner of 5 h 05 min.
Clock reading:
4 h 27 min
